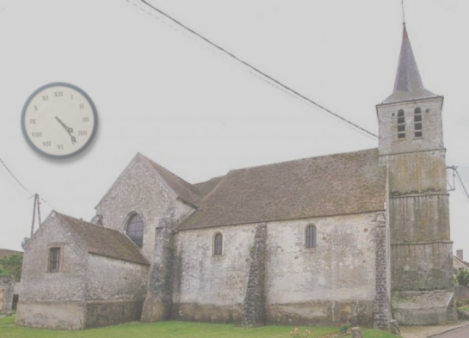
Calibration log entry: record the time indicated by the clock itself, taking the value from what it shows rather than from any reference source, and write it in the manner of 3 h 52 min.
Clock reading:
4 h 24 min
